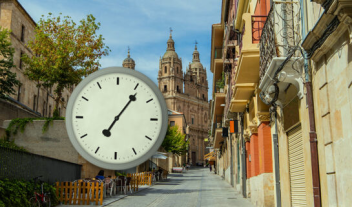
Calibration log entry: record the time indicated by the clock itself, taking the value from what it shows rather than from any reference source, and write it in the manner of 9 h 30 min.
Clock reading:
7 h 06 min
